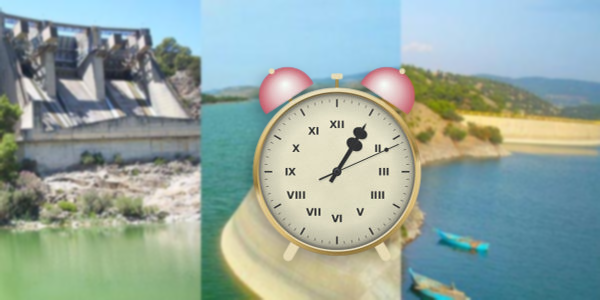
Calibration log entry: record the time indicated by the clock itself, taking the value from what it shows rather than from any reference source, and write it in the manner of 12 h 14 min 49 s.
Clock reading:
1 h 05 min 11 s
